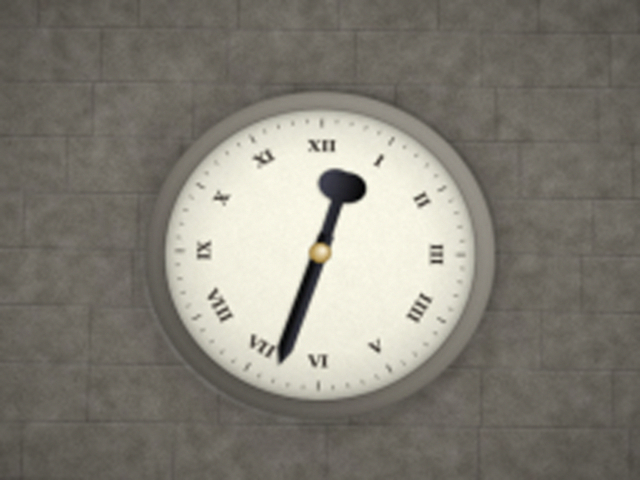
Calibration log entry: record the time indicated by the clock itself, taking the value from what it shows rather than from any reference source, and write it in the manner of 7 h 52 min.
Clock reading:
12 h 33 min
